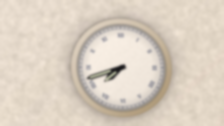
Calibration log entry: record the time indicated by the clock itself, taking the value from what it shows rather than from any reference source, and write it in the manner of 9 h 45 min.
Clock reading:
7 h 42 min
